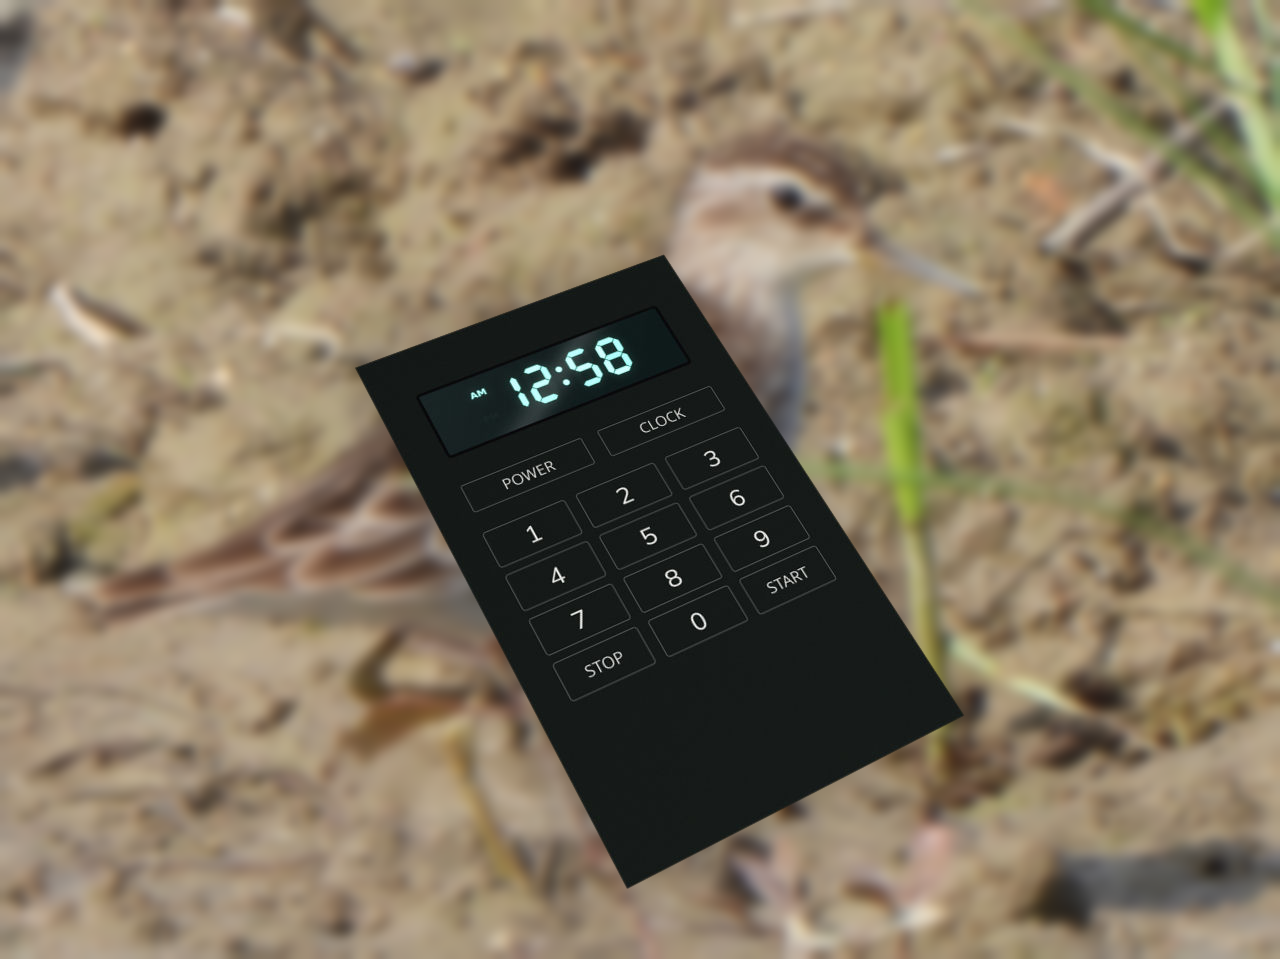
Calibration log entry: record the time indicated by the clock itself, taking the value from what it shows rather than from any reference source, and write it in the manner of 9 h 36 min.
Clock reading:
12 h 58 min
